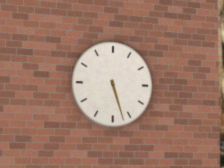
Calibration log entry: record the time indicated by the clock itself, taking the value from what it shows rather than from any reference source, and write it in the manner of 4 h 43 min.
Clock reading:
5 h 27 min
